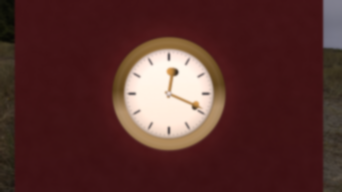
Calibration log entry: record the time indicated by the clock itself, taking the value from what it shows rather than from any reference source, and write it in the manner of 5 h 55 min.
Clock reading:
12 h 19 min
